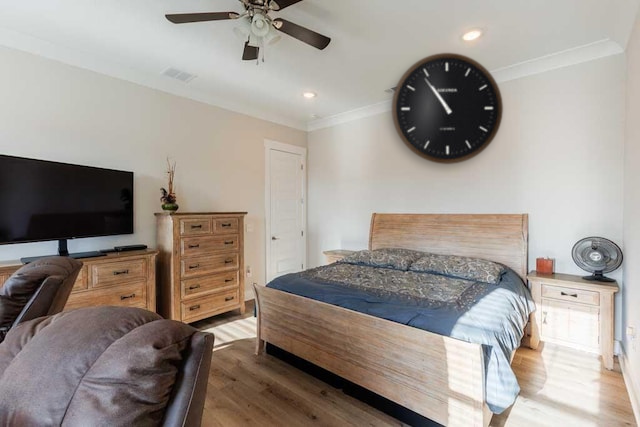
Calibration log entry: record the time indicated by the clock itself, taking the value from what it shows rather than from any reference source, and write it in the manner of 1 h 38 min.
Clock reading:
10 h 54 min
